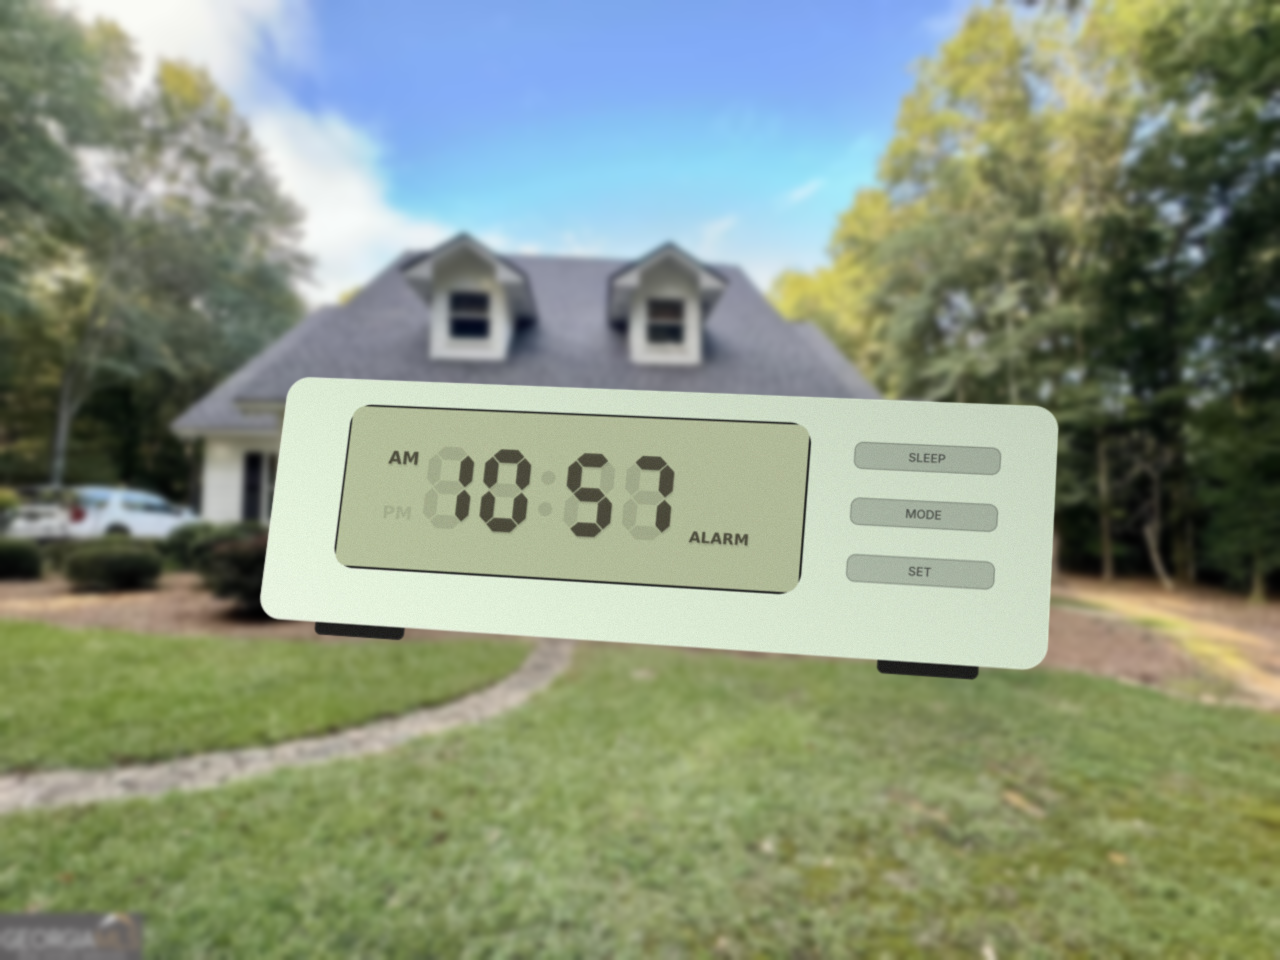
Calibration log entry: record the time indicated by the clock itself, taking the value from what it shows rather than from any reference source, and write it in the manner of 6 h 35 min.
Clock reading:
10 h 57 min
